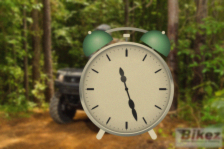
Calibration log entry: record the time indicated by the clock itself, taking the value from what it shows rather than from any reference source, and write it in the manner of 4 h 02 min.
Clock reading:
11 h 27 min
